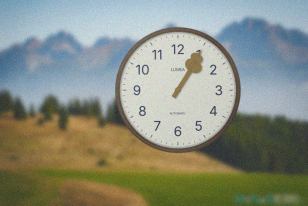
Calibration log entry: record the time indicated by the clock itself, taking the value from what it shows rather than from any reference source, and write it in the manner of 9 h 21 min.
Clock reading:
1 h 05 min
